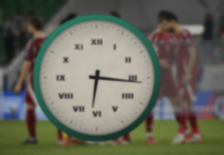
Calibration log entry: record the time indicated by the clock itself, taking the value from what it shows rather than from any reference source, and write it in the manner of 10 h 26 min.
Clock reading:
6 h 16 min
